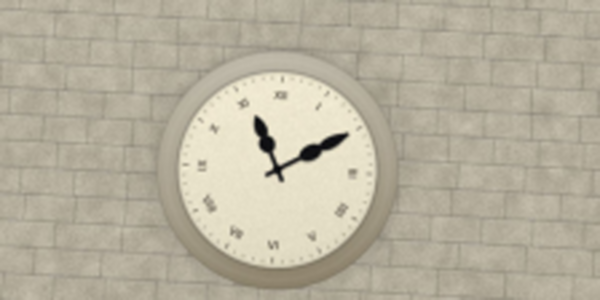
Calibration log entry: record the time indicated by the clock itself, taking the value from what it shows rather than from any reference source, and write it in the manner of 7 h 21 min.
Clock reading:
11 h 10 min
